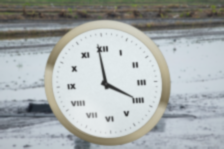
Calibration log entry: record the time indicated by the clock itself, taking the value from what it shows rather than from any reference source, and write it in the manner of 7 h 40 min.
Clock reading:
3 h 59 min
